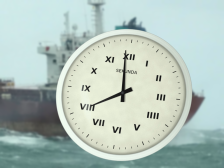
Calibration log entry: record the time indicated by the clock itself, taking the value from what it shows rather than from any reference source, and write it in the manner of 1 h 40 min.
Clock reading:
7 h 59 min
